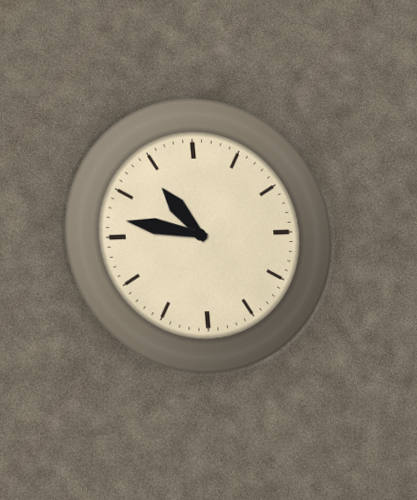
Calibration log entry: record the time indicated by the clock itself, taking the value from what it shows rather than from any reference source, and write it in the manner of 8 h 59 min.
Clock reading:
10 h 47 min
